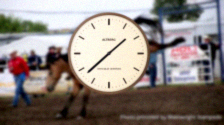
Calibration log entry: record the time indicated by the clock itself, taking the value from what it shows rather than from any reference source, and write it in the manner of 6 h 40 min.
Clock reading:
1 h 38 min
